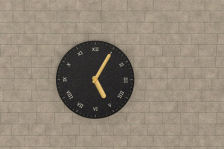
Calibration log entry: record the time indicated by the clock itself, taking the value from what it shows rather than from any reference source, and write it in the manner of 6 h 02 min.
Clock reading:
5 h 05 min
